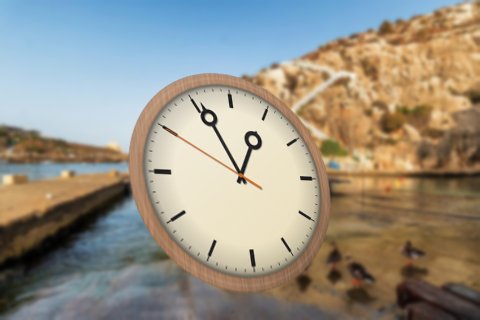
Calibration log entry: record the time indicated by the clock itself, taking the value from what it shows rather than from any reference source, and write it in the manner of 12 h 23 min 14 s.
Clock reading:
12 h 55 min 50 s
